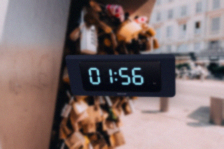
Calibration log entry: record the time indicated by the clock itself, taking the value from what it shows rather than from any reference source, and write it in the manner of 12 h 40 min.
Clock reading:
1 h 56 min
